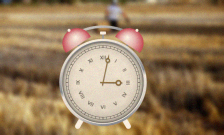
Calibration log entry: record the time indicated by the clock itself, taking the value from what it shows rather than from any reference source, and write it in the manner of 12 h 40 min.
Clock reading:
3 h 02 min
